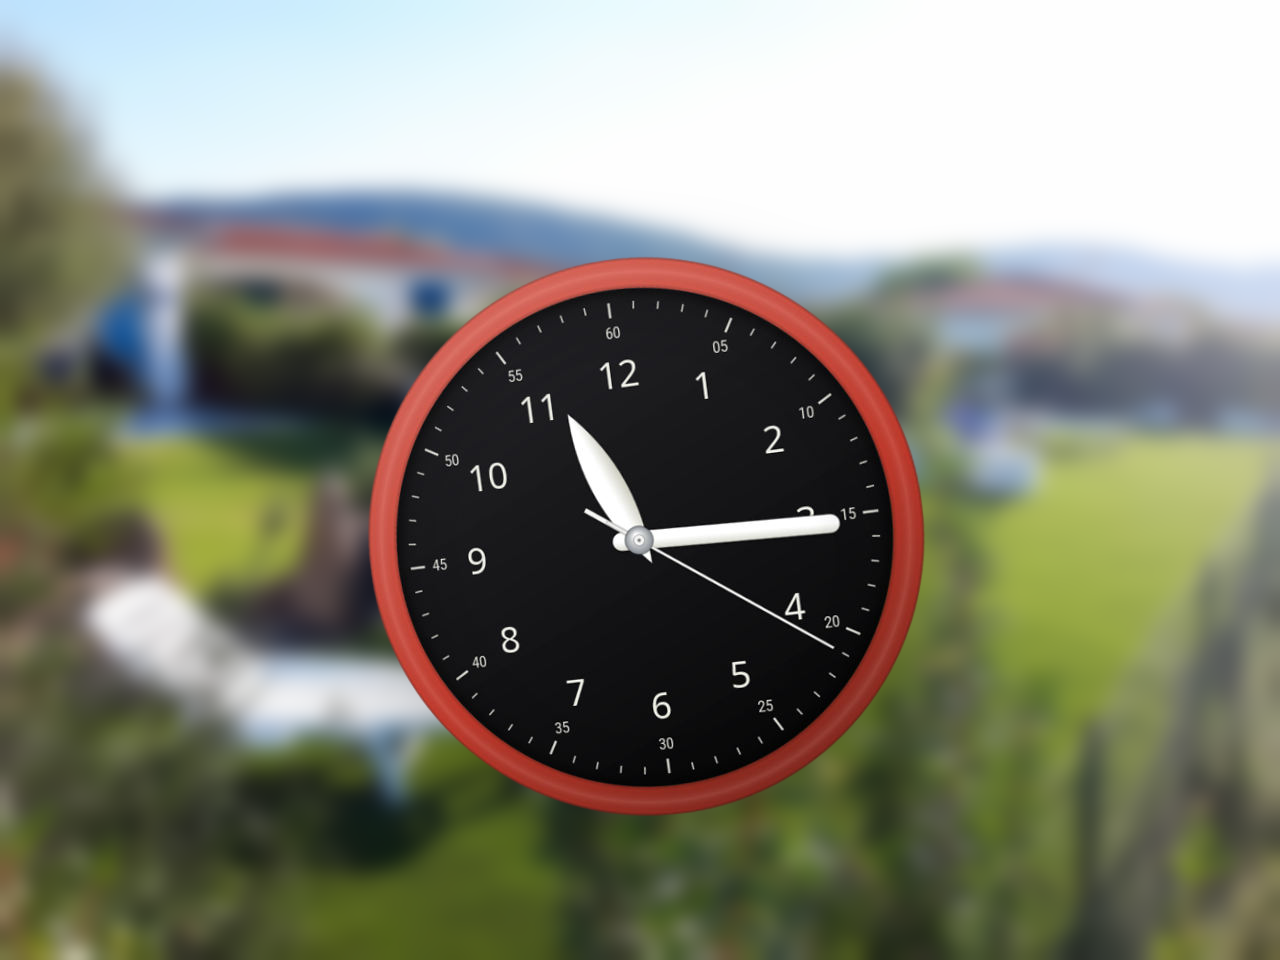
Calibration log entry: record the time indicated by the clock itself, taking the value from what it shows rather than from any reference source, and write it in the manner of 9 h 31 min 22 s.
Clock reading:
11 h 15 min 21 s
